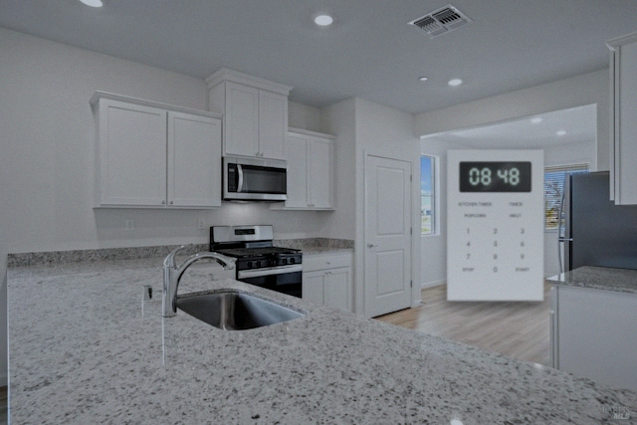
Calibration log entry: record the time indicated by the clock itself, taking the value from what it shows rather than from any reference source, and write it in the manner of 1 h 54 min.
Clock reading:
8 h 48 min
